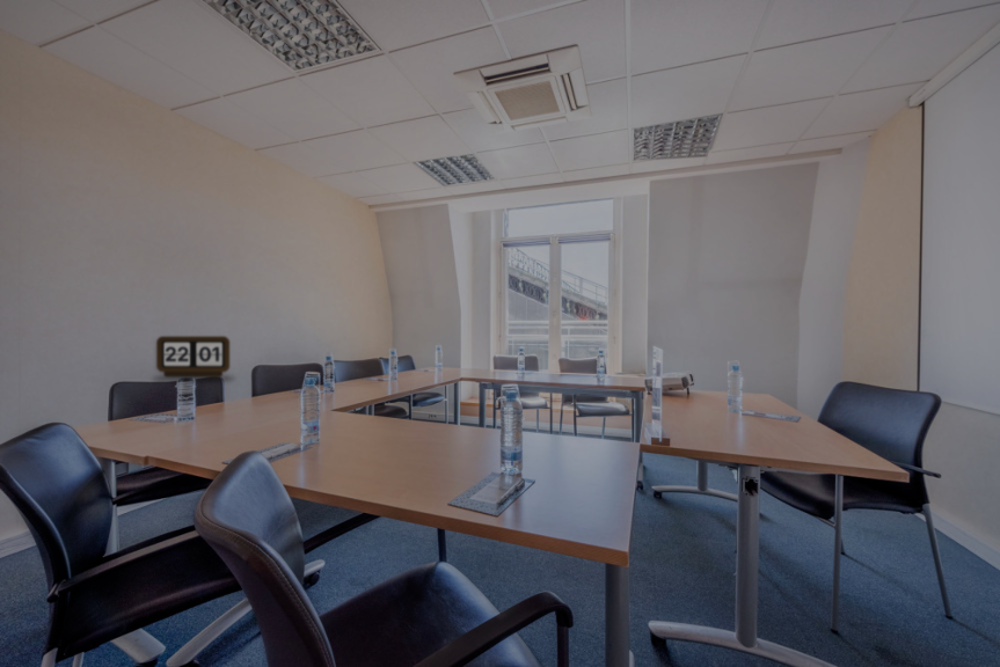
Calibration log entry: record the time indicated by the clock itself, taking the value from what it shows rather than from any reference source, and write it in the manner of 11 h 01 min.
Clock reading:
22 h 01 min
